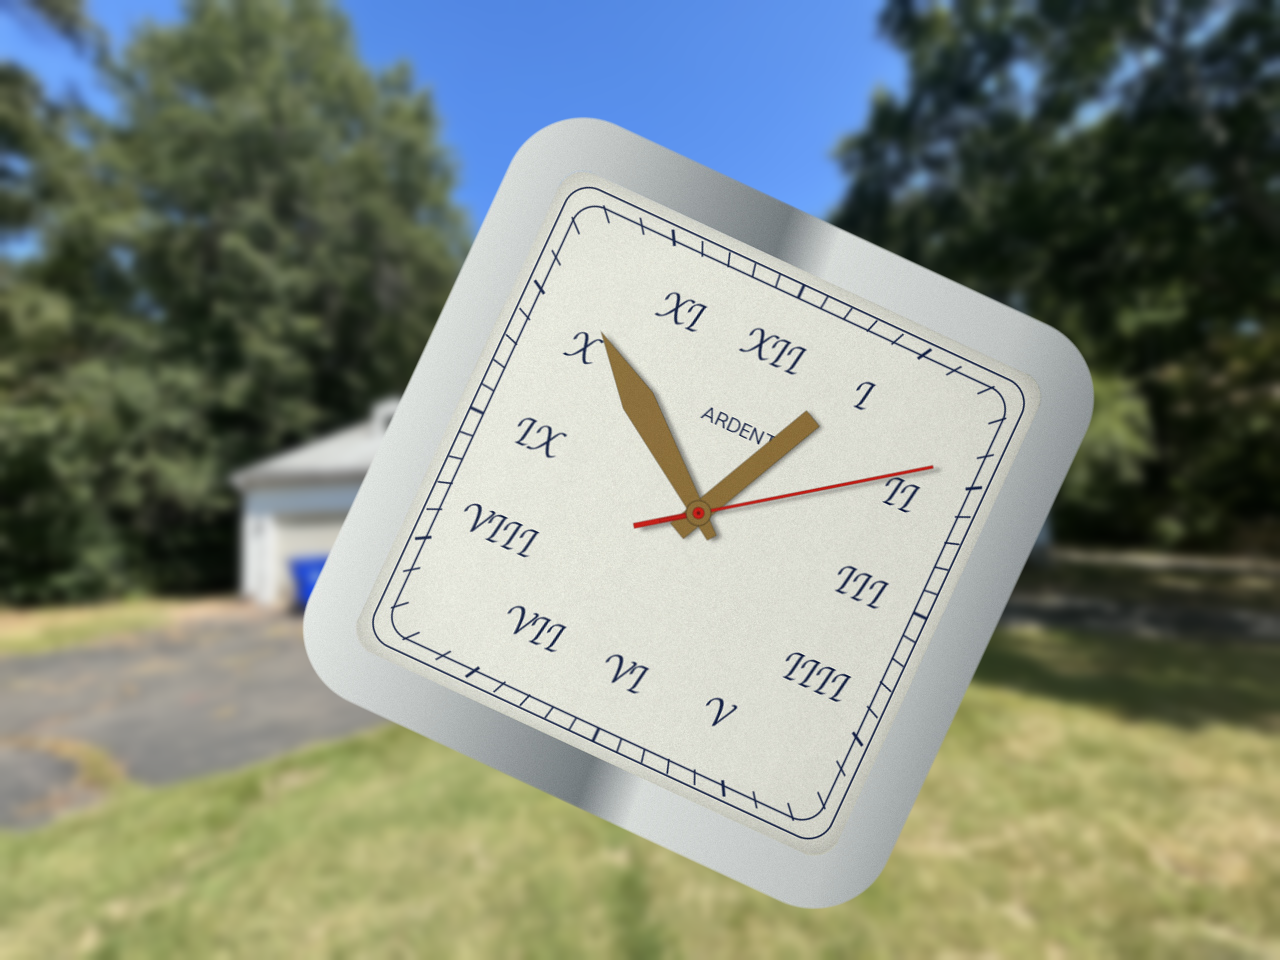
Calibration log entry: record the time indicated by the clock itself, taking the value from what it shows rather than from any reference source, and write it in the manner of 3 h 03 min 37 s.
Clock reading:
12 h 51 min 09 s
